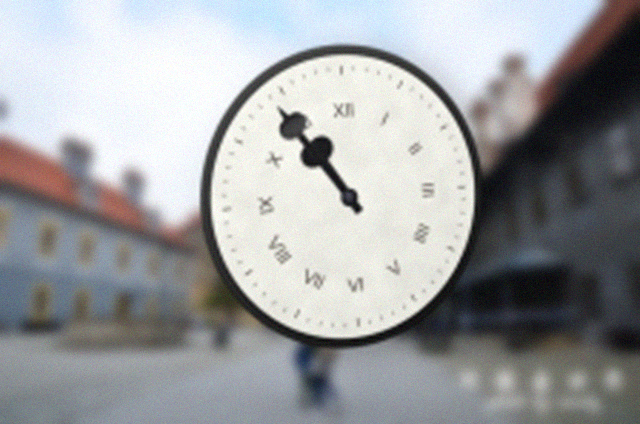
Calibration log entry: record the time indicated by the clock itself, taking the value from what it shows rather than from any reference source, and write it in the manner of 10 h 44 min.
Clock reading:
10 h 54 min
